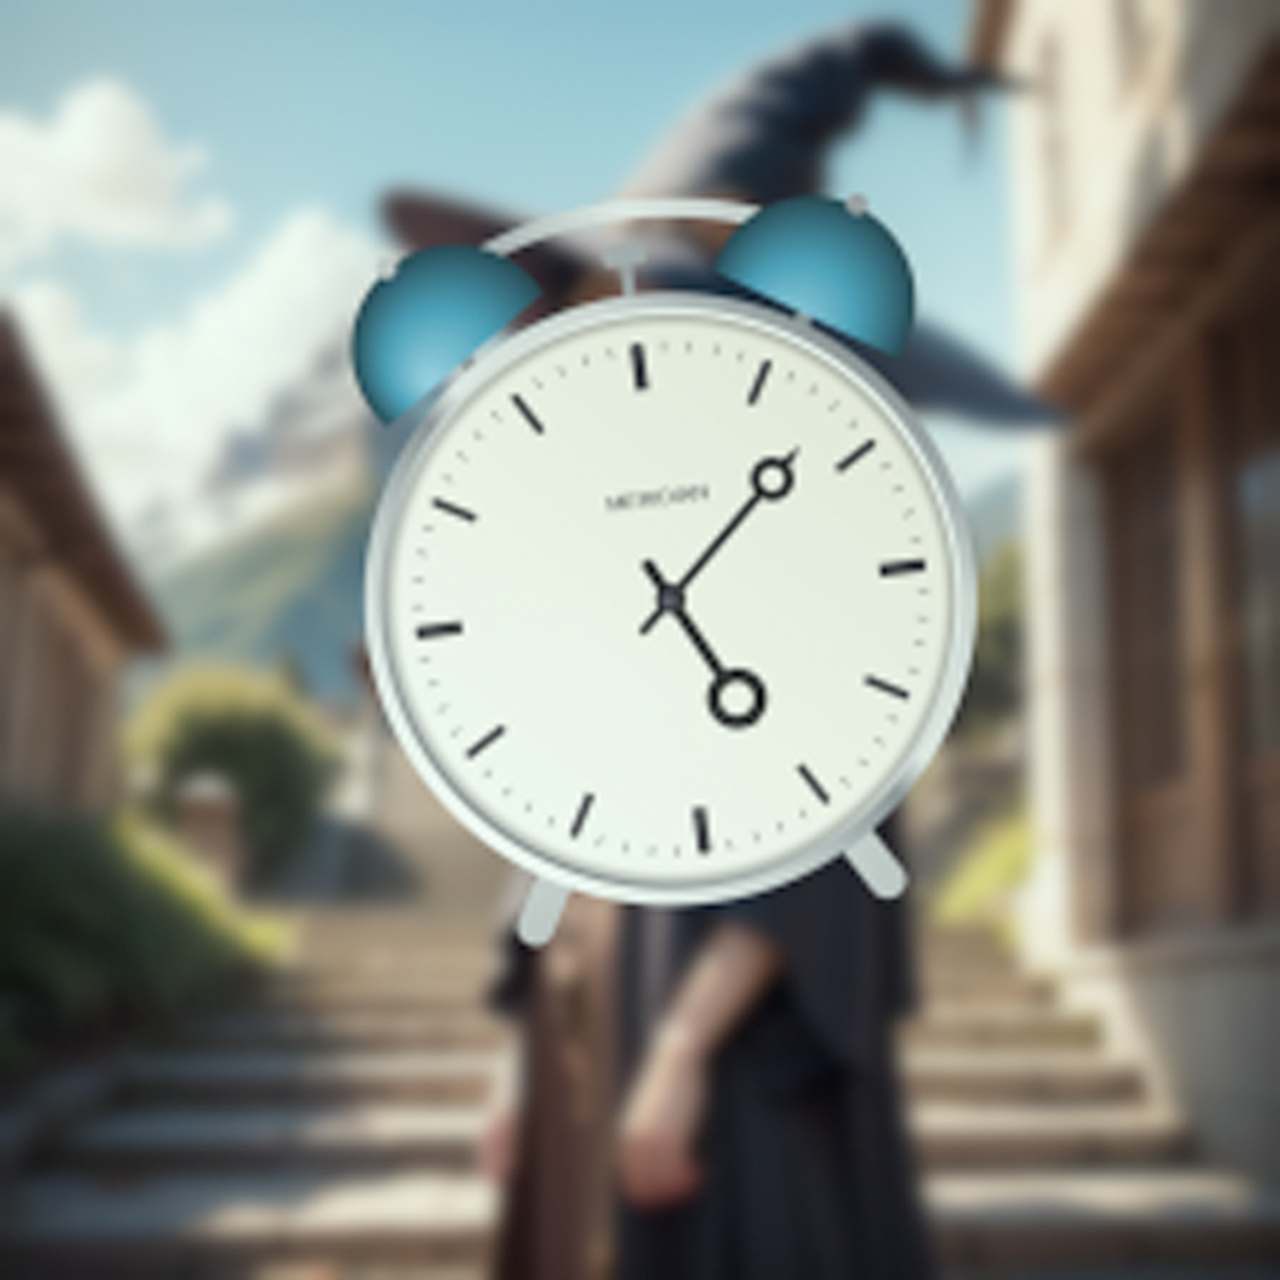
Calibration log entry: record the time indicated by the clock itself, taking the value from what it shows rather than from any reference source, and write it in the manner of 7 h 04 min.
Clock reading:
5 h 08 min
